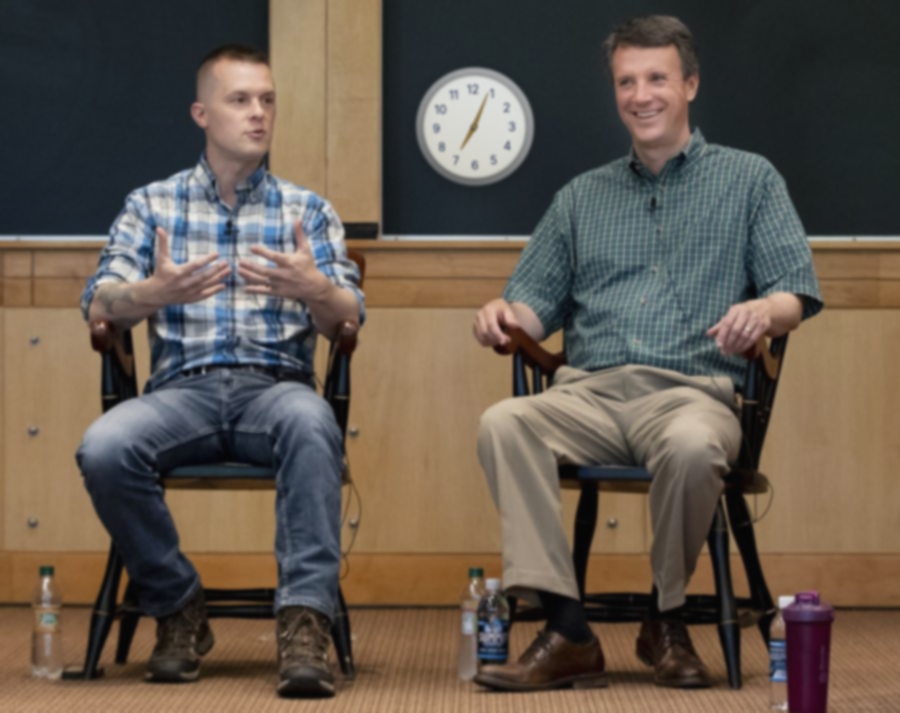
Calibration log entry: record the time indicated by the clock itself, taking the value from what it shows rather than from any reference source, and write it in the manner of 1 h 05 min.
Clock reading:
7 h 04 min
